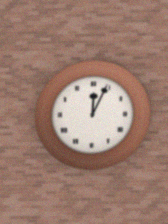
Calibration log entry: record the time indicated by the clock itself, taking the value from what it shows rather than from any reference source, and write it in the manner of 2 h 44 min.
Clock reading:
12 h 04 min
